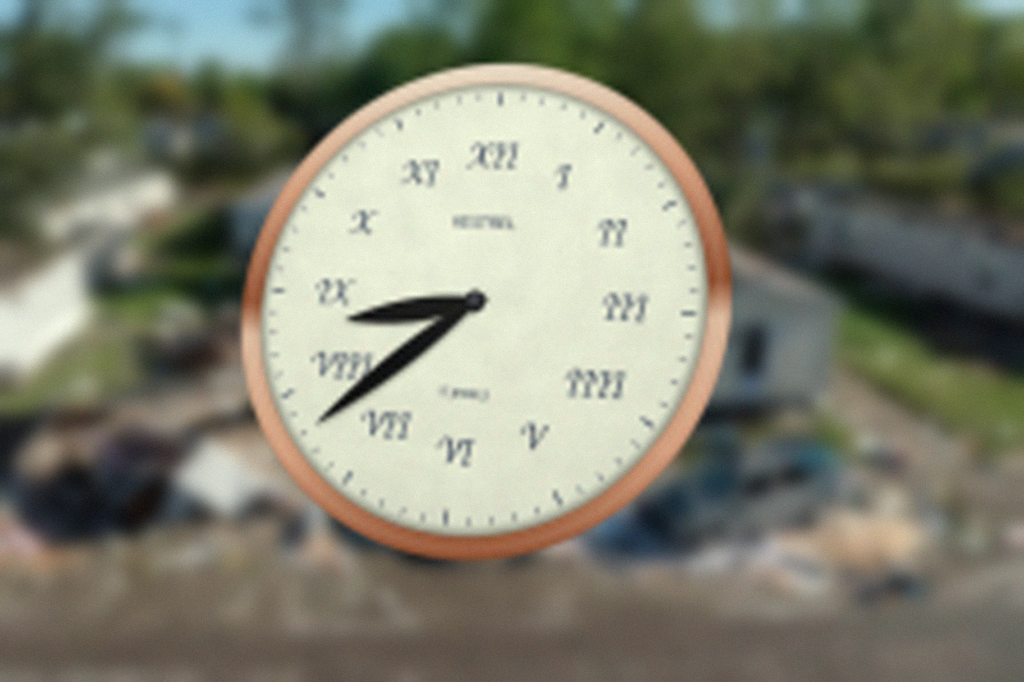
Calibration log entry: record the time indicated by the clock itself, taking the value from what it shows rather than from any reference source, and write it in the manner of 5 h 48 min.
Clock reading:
8 h 38 min
